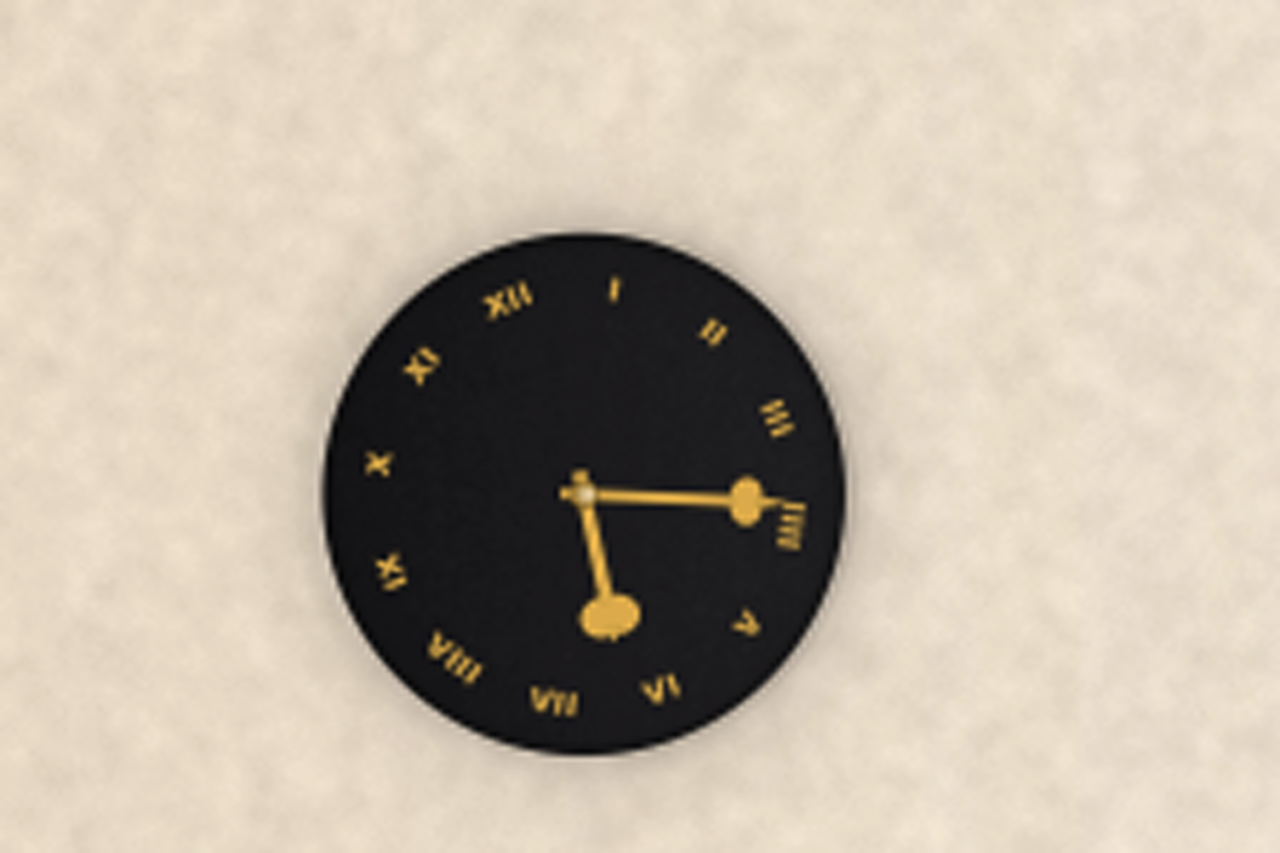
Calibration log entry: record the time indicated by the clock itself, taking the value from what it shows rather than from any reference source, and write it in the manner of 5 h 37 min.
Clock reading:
6 h 19 min
